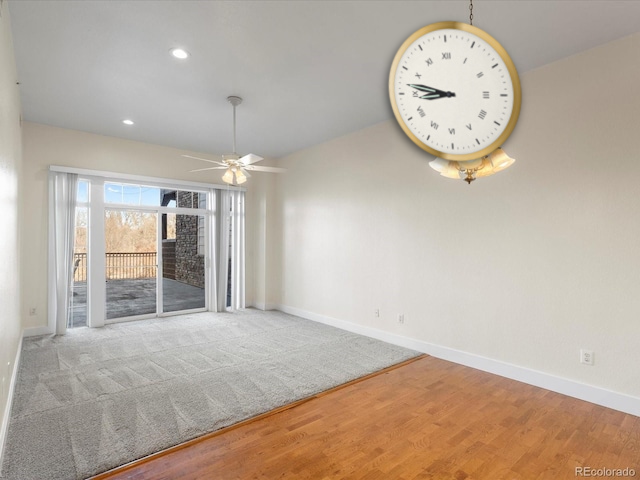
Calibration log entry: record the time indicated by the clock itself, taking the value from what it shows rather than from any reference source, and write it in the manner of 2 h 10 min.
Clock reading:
8 h 47 min
